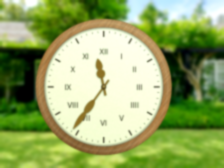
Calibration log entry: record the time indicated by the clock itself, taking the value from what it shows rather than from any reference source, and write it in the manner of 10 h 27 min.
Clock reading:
11 h 36 min
